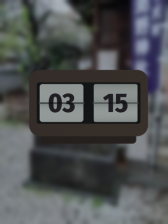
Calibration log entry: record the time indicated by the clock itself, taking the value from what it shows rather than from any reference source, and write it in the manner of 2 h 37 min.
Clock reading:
3 h 15 min
